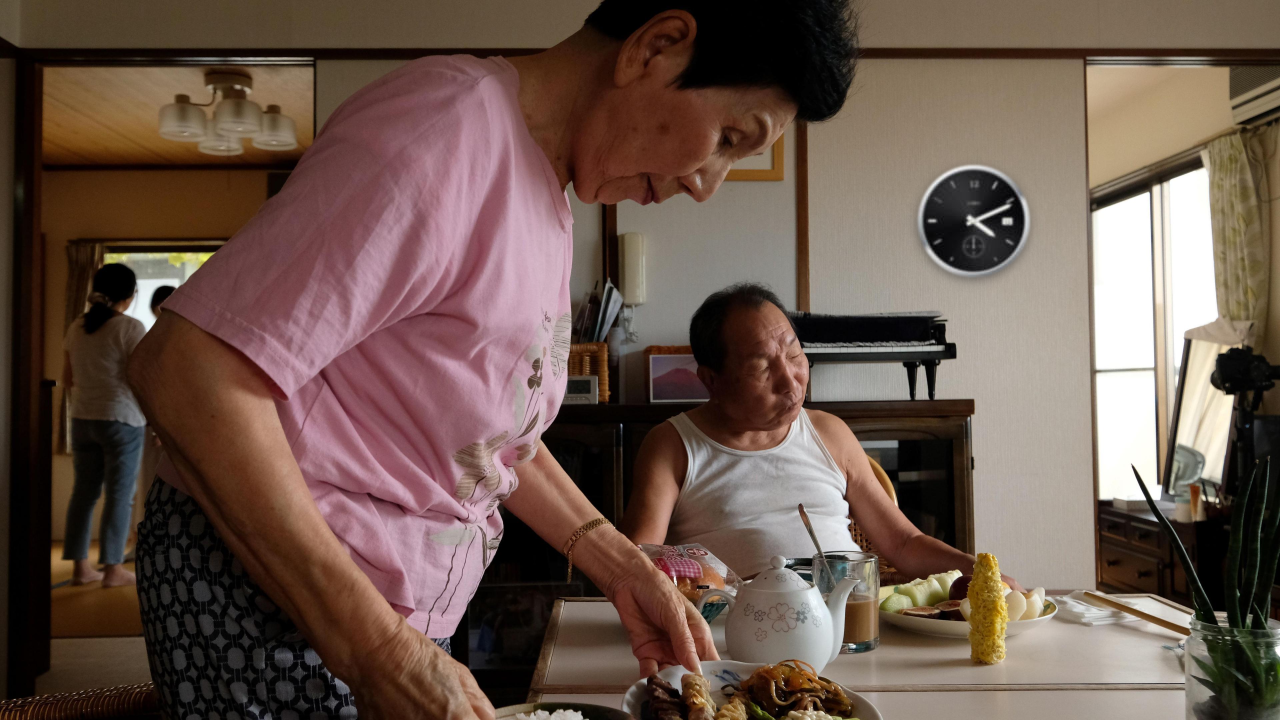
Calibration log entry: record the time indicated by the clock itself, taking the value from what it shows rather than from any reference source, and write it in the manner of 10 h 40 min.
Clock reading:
4 h 11 min
